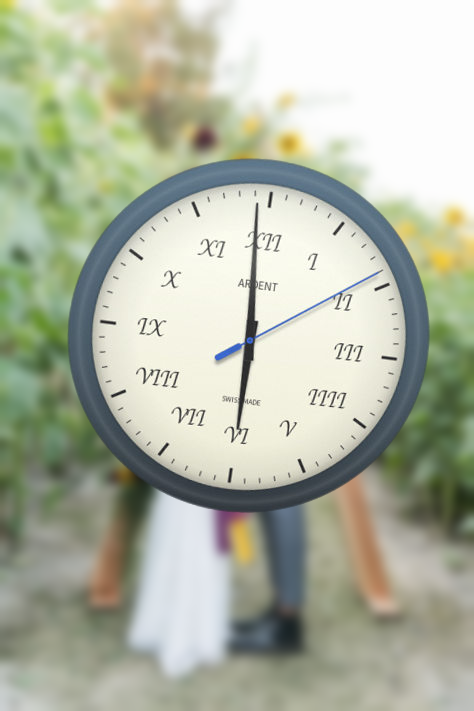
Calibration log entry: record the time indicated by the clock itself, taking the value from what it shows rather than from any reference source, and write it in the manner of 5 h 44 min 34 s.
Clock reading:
5 h 59 min 09 s
